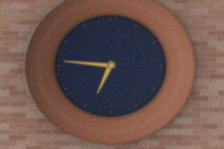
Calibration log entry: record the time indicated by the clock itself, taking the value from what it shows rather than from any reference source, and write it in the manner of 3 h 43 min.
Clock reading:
6 h 46 min
